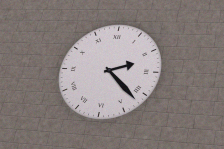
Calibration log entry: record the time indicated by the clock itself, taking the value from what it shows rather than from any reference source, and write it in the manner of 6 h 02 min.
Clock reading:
2 h 22 min
